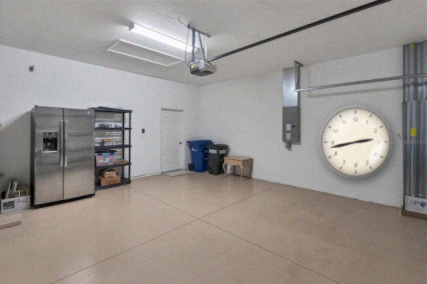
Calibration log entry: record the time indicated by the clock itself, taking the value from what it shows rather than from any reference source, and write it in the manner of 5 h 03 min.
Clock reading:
2 h 43 min
